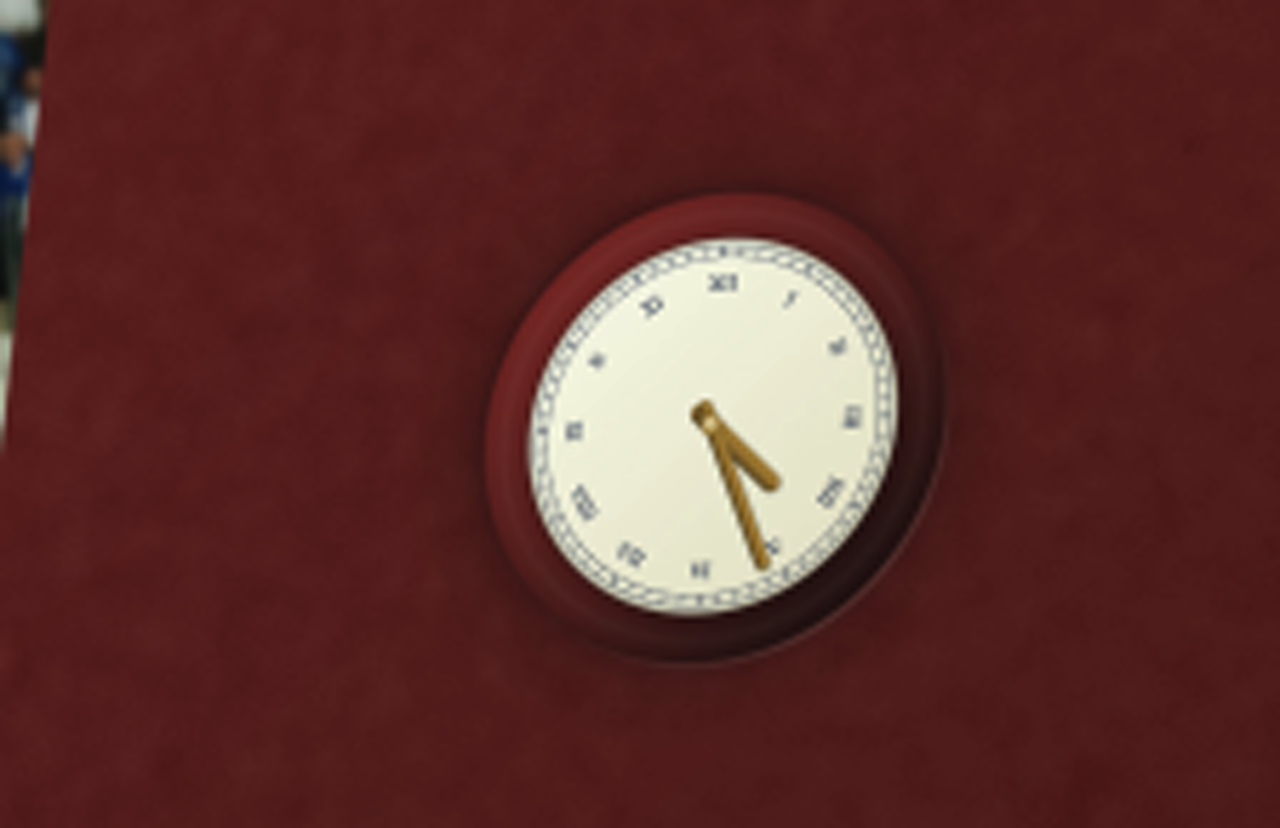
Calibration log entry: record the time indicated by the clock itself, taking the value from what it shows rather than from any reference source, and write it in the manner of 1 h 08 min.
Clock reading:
4 h 26 min
